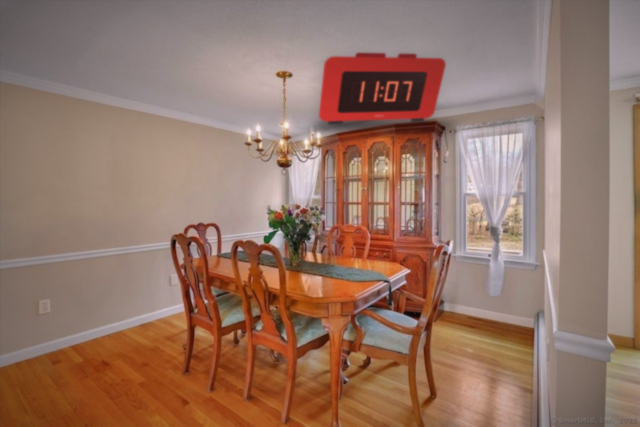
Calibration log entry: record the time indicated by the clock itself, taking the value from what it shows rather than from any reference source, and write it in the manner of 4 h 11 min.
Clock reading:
11 h 07 min
